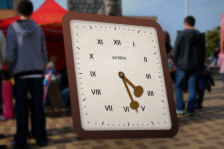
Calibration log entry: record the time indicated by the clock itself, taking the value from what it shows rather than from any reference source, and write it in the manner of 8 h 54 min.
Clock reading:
4 h 27 min
